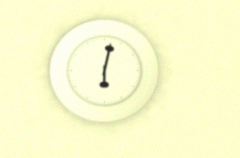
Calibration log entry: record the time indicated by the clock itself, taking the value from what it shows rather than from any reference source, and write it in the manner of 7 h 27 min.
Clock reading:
6 h 02 min
